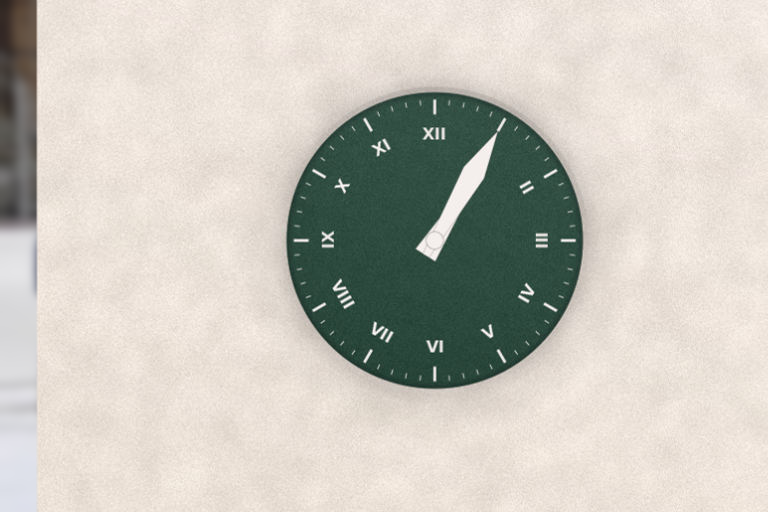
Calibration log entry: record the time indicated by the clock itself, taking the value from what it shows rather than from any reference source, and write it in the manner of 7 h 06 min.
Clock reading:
1 h 05 min
